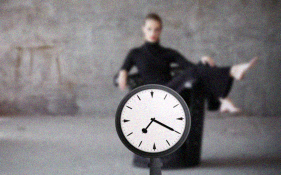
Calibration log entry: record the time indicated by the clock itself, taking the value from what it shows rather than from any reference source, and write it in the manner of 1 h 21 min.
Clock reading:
7 h 20 min
